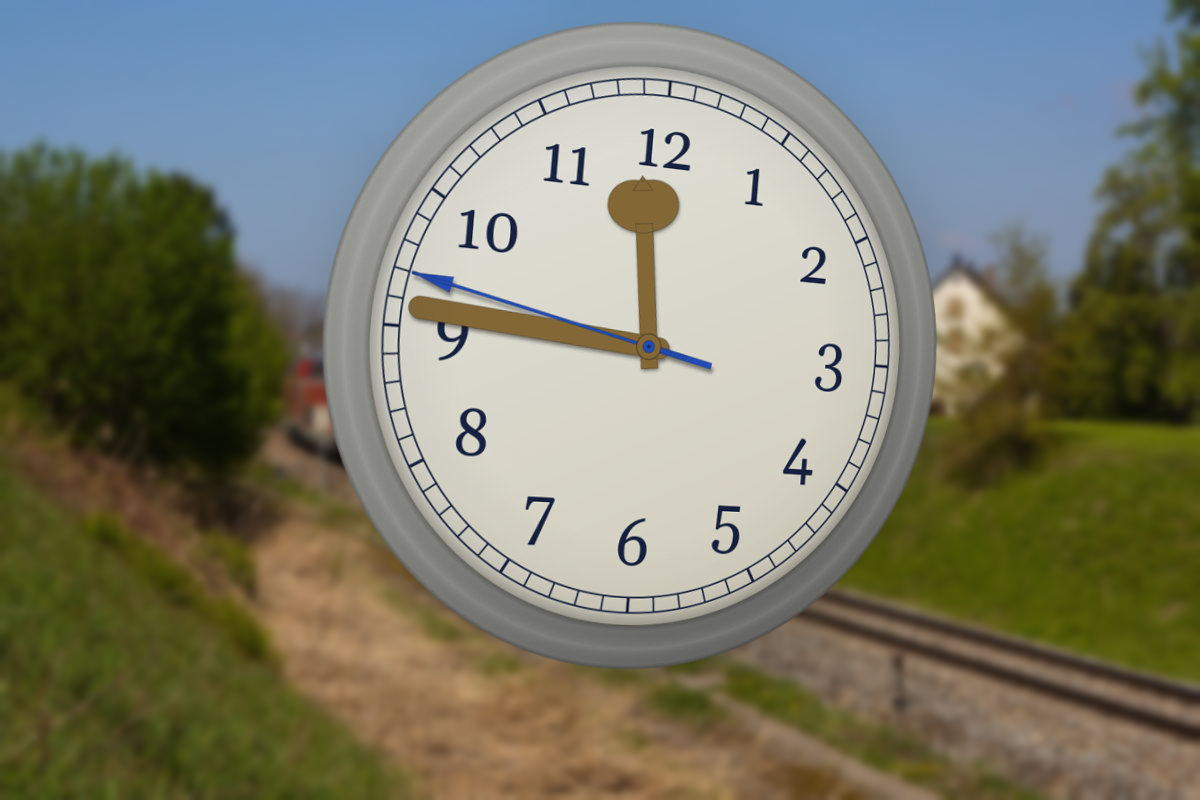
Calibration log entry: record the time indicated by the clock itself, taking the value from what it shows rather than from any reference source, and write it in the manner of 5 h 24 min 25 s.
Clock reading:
11 h 45 min 47 s
